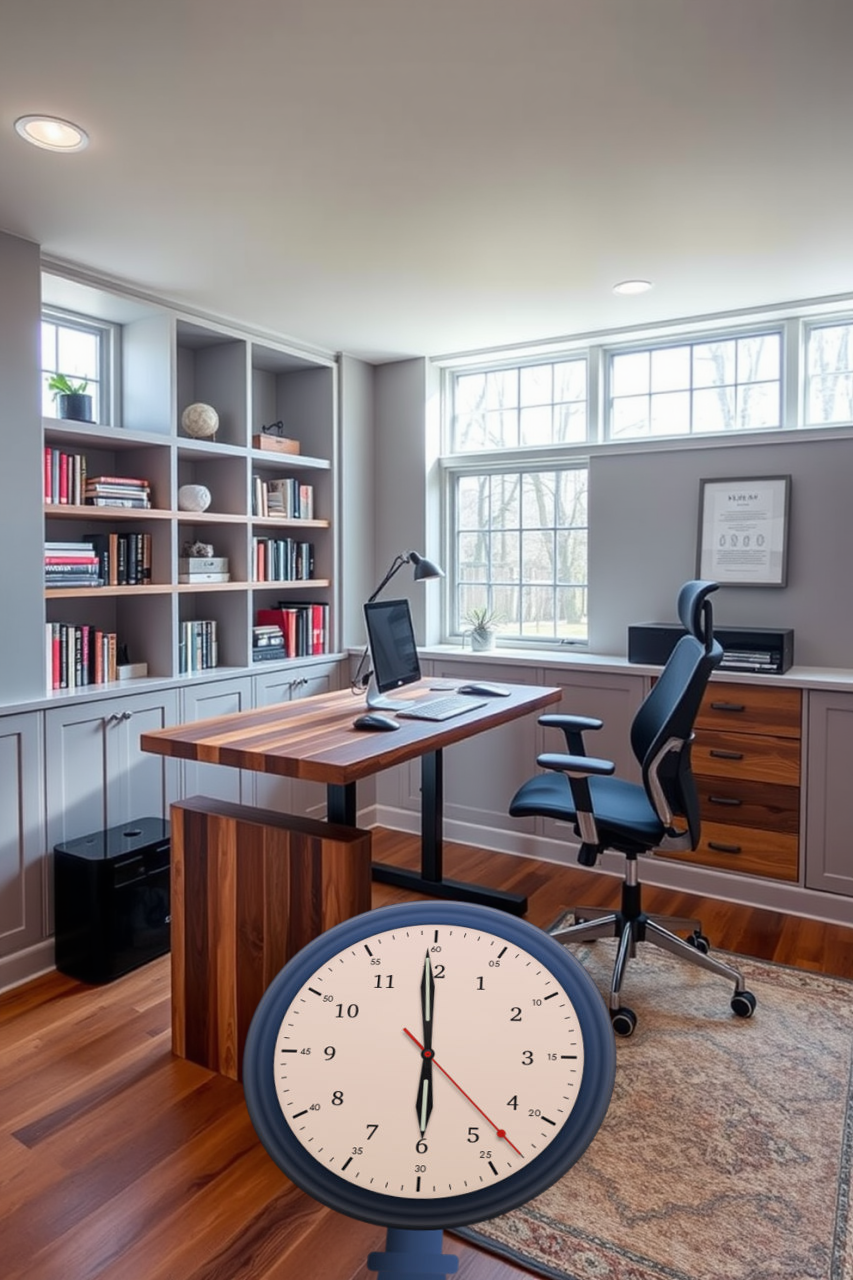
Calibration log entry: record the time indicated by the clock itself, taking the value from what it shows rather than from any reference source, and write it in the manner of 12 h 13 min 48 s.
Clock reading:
5 h 59 min 23 s
